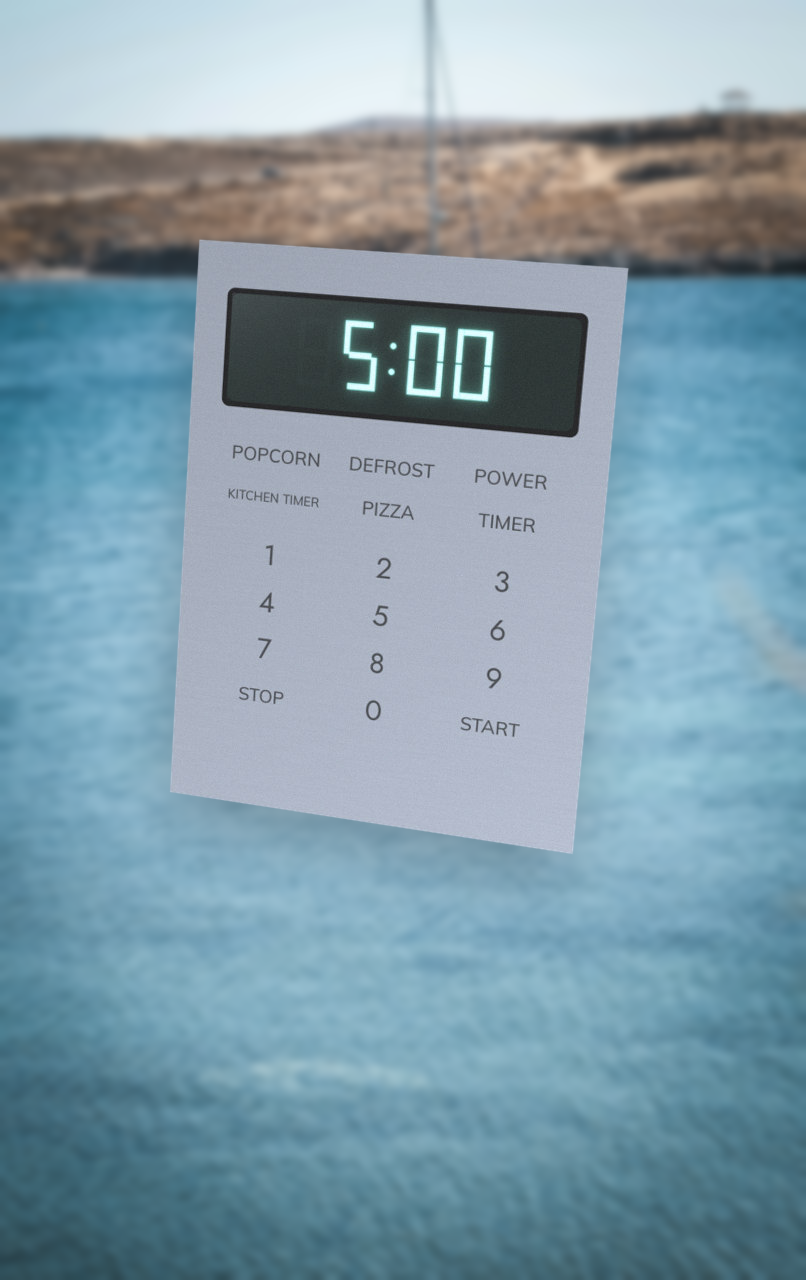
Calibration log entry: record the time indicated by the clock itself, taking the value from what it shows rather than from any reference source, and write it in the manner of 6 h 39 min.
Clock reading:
5 h 00 min
